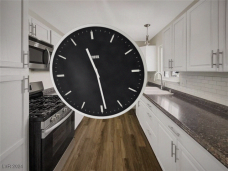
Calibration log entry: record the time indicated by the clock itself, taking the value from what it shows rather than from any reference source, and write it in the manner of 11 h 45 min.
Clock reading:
11 h 29 min
